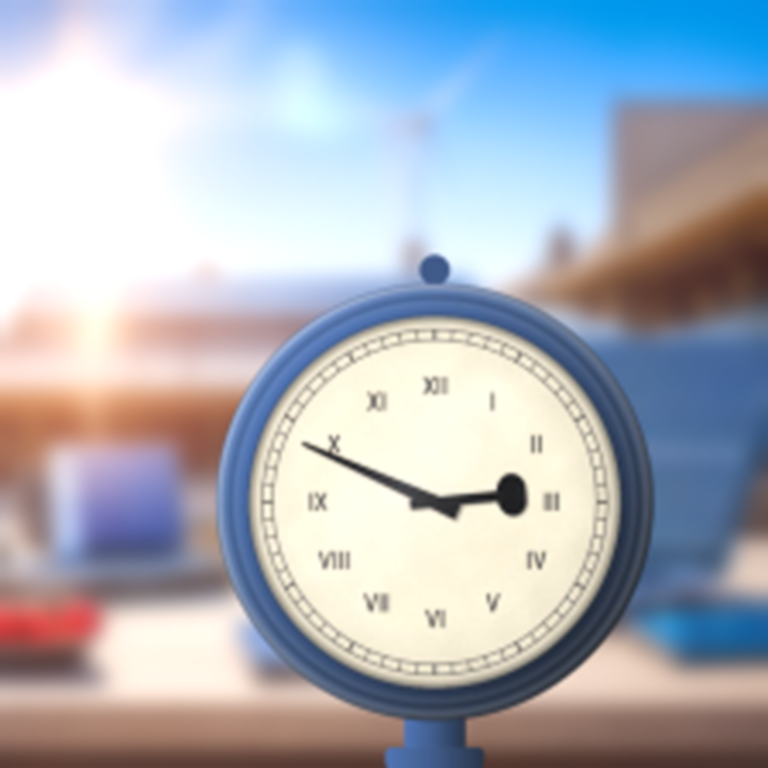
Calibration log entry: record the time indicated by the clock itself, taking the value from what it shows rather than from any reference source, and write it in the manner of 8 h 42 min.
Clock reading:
2 h 49 min
